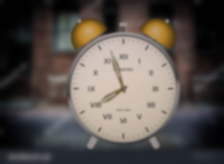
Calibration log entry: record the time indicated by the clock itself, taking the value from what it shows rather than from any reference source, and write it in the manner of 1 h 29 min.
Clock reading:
7 h 57 min
